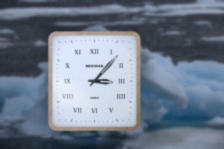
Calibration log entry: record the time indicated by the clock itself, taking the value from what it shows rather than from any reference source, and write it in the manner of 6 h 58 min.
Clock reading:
3 h 07 min
